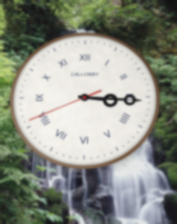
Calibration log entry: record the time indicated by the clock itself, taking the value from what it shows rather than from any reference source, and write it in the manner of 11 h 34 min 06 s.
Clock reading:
3 h 15 min 41 s
